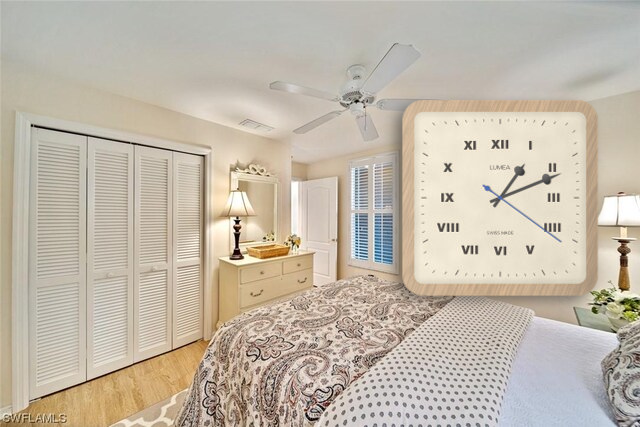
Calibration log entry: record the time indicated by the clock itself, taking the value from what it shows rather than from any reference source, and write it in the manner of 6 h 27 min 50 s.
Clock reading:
1 h 11 min 21 s
